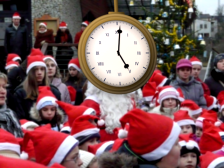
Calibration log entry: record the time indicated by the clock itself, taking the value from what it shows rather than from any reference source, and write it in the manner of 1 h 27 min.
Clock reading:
5 h 01 min
